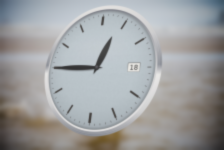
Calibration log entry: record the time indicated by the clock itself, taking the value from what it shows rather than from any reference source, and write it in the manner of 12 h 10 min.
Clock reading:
12 h 45 min
